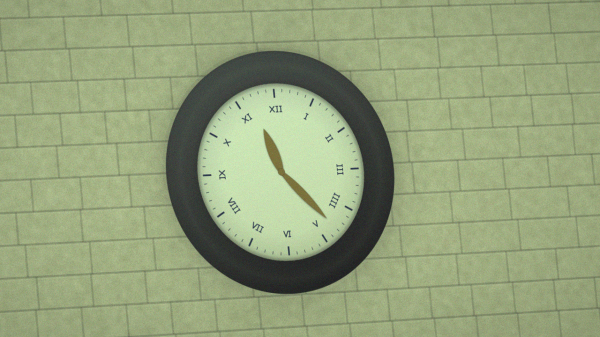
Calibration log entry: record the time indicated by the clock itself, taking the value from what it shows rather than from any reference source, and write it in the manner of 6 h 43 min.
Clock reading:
11 h 23 min
